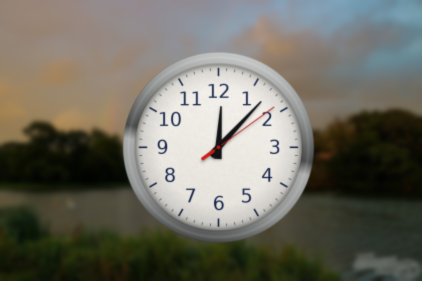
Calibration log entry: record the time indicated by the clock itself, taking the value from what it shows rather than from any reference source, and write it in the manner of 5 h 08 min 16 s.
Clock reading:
12 h 07 min 09 s
